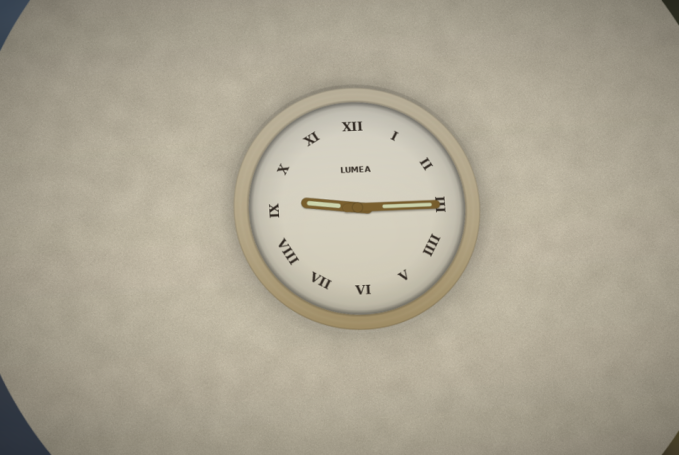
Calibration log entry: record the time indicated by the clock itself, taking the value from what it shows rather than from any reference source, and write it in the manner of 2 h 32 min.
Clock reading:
9 h 15 min
